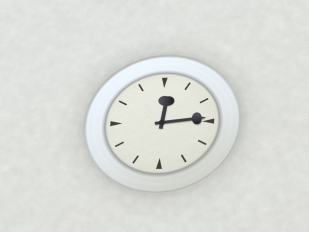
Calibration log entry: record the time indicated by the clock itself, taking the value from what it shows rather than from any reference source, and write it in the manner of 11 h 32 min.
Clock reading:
12 h 14 min
